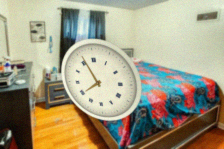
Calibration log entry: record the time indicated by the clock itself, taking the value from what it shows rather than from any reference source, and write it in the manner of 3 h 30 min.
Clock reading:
7 h 56 min
